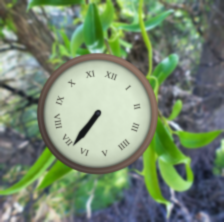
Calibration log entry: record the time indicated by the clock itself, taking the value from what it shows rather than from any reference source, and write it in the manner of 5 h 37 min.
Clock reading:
6 h 33 min
